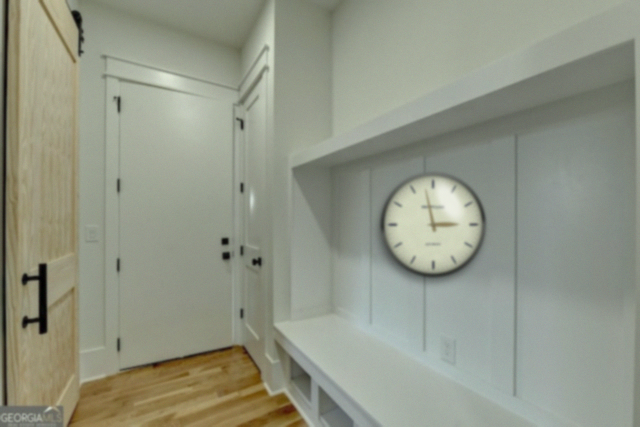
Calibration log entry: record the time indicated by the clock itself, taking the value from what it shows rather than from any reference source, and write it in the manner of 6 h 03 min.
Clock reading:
2 h 58 min
